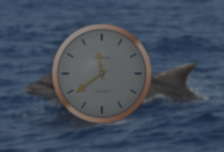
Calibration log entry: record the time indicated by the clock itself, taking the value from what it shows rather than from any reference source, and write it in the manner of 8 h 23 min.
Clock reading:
11 h 39 min
